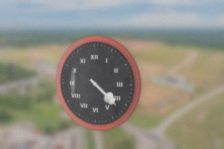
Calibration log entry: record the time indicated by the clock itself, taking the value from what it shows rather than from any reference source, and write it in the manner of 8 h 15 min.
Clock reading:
4 h 22 min
